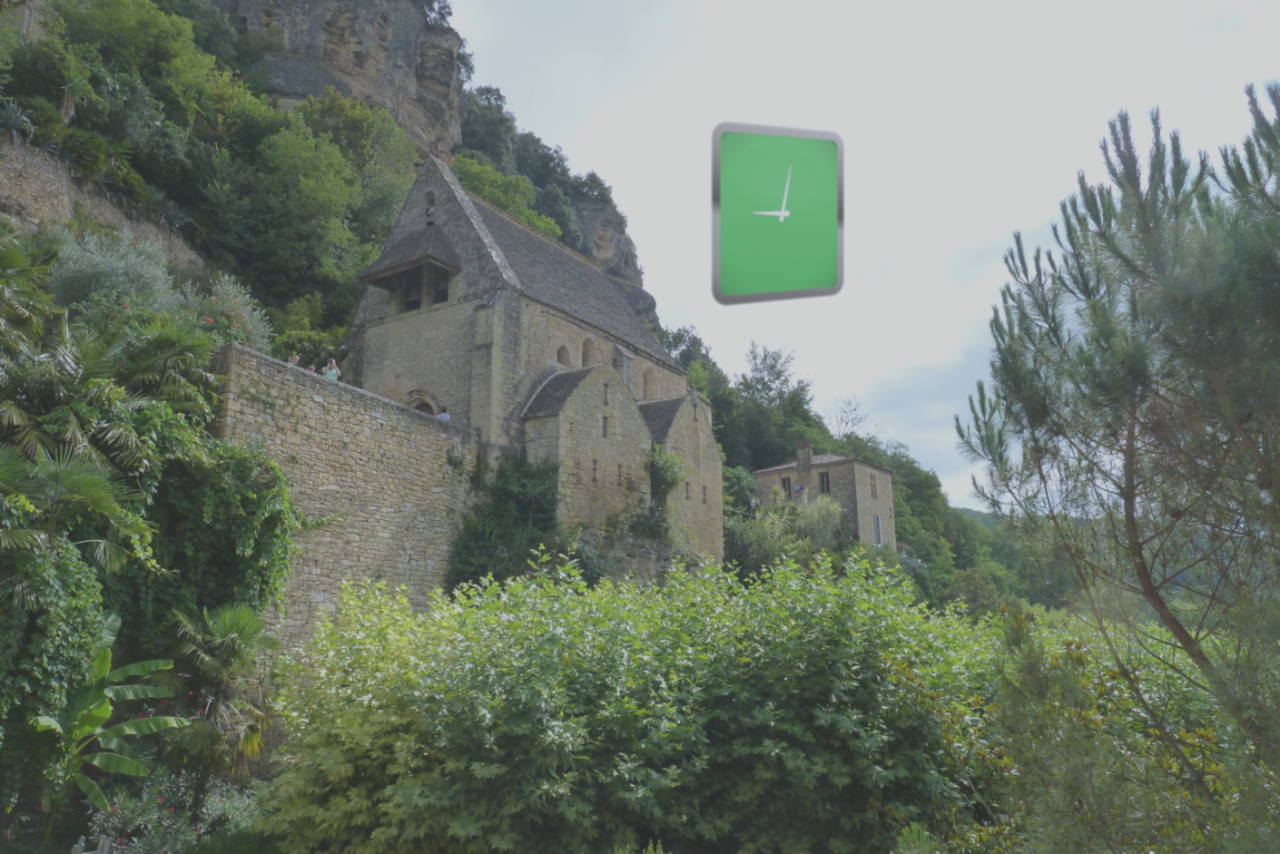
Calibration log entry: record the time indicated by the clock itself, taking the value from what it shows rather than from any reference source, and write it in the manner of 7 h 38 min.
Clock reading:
9 h 02 min
